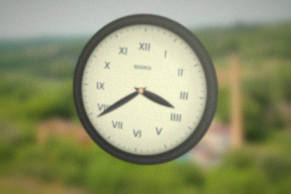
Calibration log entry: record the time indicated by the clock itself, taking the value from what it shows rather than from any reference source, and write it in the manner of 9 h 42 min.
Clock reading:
3 h 39 min
